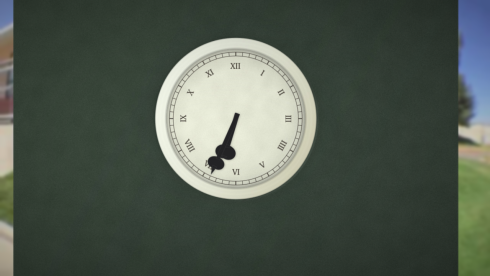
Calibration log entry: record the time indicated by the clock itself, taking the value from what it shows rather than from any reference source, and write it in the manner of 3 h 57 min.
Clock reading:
6 h 34 min
